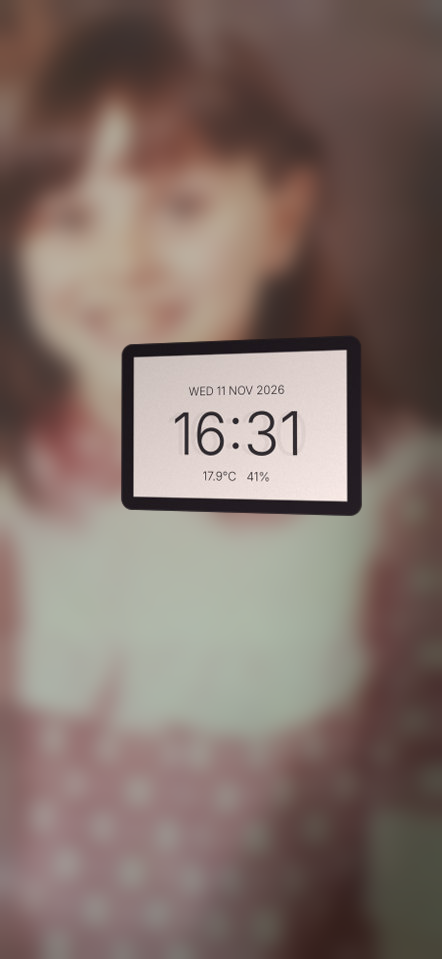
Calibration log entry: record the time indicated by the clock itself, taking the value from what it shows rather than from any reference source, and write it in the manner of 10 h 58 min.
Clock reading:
16 h 31 min
